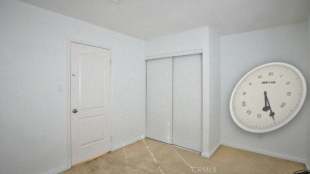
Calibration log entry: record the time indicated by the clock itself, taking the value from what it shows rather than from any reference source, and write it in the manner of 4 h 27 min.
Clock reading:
5 h 25 min
